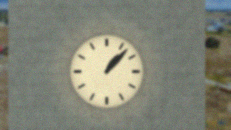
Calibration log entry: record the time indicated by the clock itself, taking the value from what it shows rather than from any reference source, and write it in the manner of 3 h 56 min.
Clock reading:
1 h 07 min
